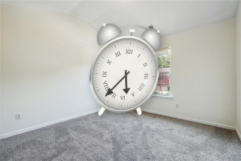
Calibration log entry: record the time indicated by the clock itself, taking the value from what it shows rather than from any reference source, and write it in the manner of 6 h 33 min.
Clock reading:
5 h 37 min
